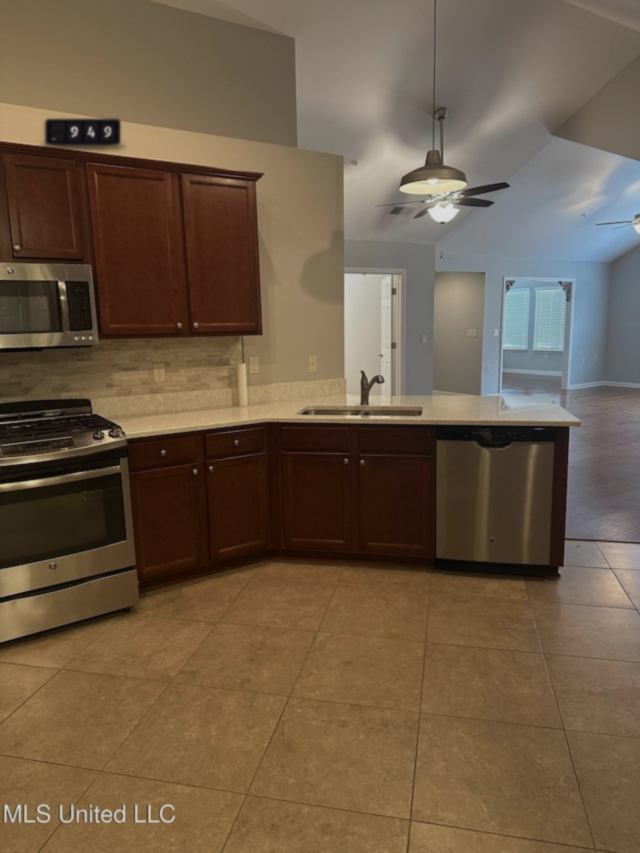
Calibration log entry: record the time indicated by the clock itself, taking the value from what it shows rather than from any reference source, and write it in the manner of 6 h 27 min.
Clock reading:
9 h 49 min
